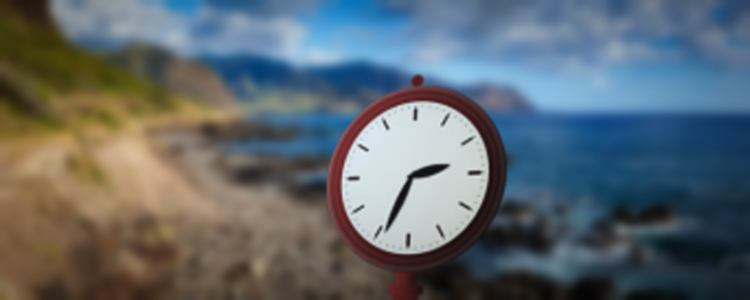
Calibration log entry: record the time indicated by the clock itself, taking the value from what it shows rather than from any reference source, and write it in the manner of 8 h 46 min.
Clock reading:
2 h 34 min
